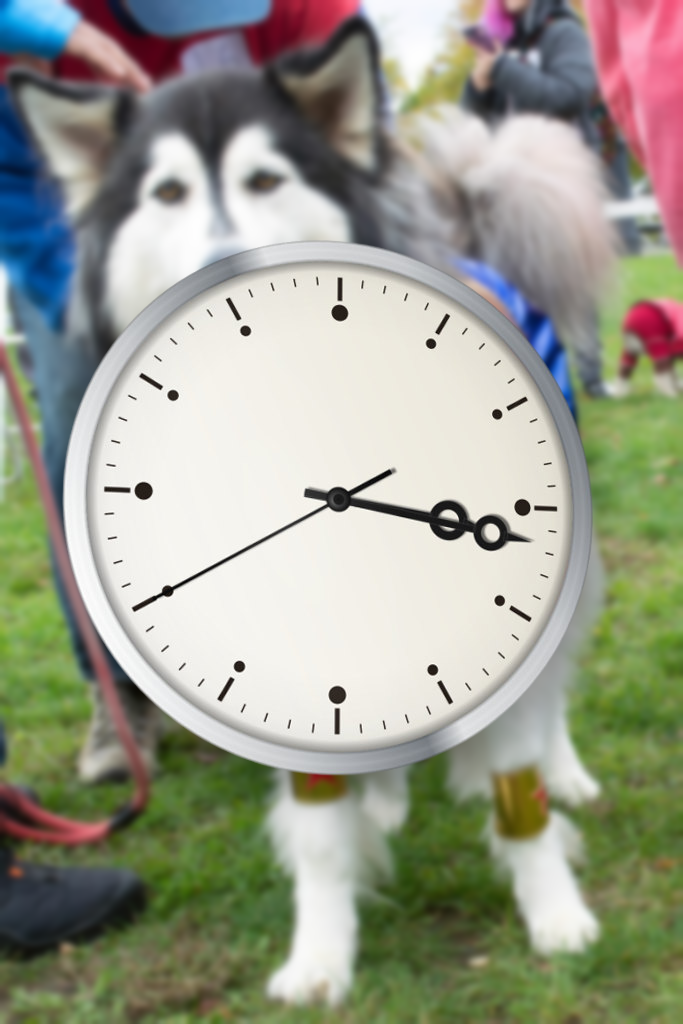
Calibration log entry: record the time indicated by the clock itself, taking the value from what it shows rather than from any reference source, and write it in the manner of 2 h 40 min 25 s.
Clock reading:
3 h 16 min 40 s
